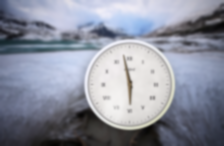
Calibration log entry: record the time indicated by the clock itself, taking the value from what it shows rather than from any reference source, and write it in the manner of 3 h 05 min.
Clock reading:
5 h 58 min
